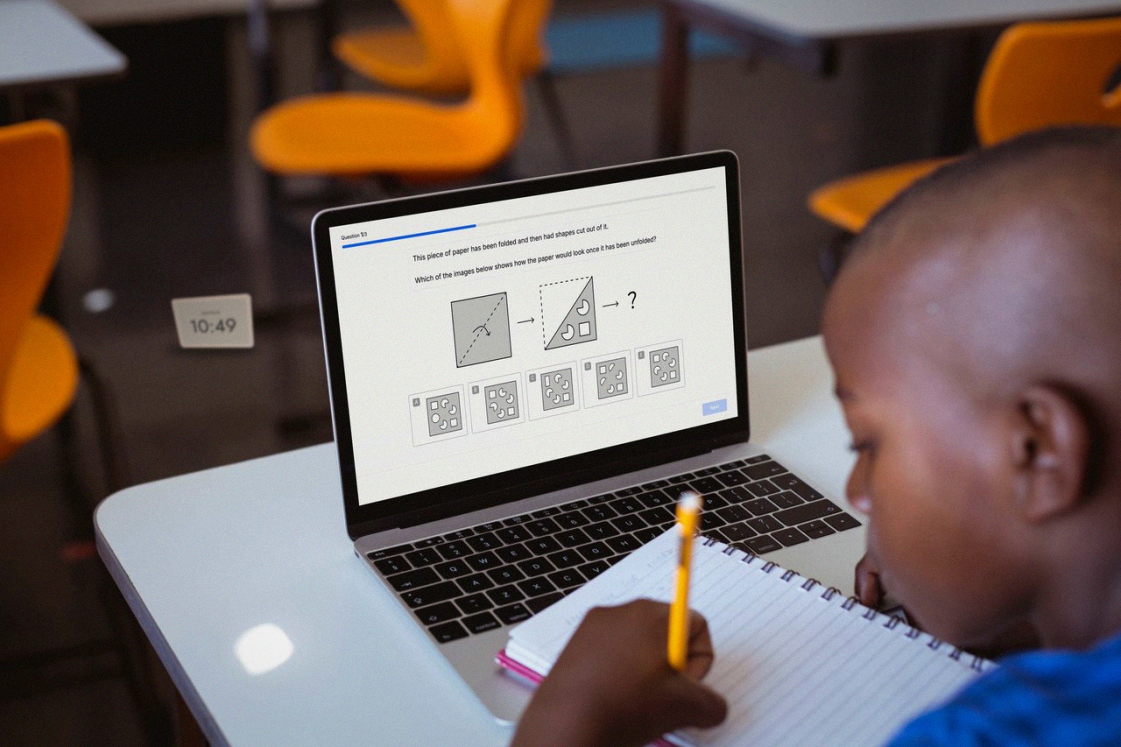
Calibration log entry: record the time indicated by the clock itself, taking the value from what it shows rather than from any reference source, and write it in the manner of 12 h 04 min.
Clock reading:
10 h 49 min
